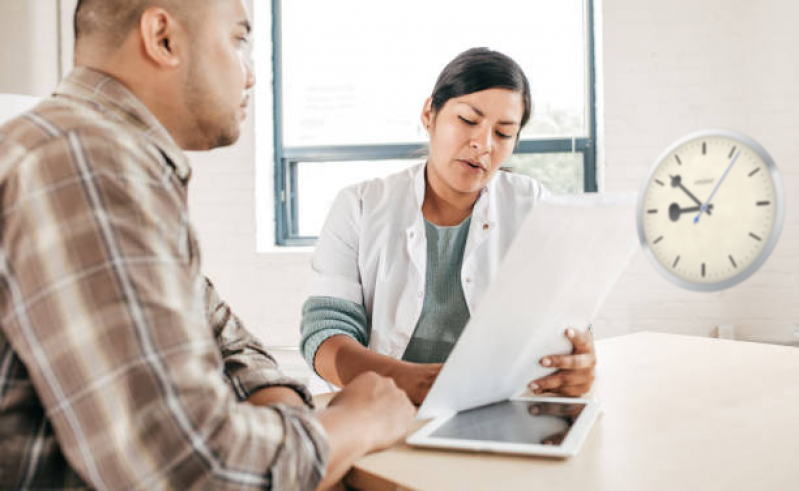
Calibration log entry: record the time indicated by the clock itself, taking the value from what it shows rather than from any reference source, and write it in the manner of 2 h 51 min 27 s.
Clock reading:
8 h 52 min 06 s
